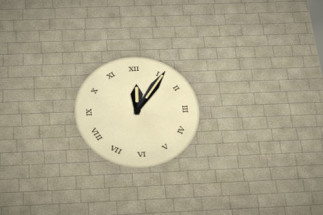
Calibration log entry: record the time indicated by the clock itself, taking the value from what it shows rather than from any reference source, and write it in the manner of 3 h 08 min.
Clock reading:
12 h 06 min
